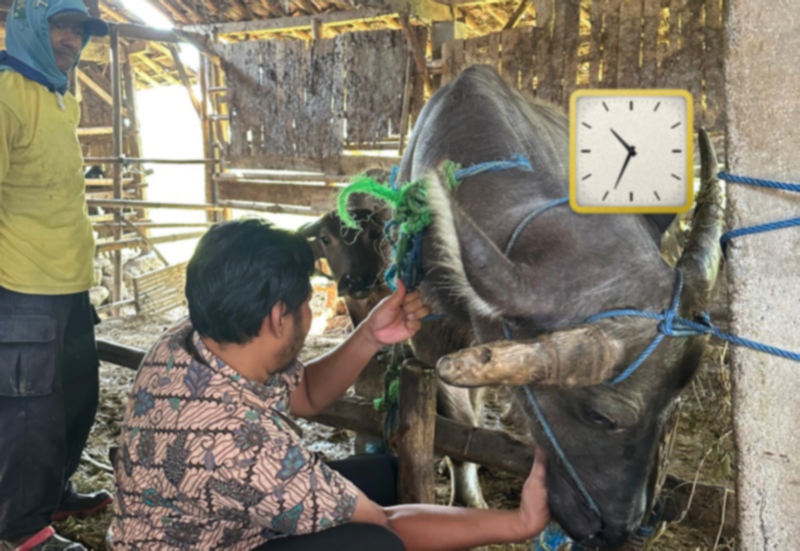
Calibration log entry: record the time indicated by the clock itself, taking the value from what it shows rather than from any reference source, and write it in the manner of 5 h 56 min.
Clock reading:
10 h 34 min
